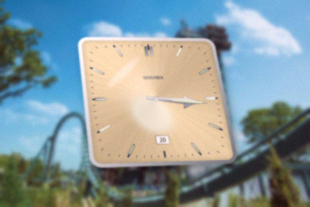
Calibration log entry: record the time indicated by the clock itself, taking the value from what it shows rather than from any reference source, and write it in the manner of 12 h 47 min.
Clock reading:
3 h 16 min
